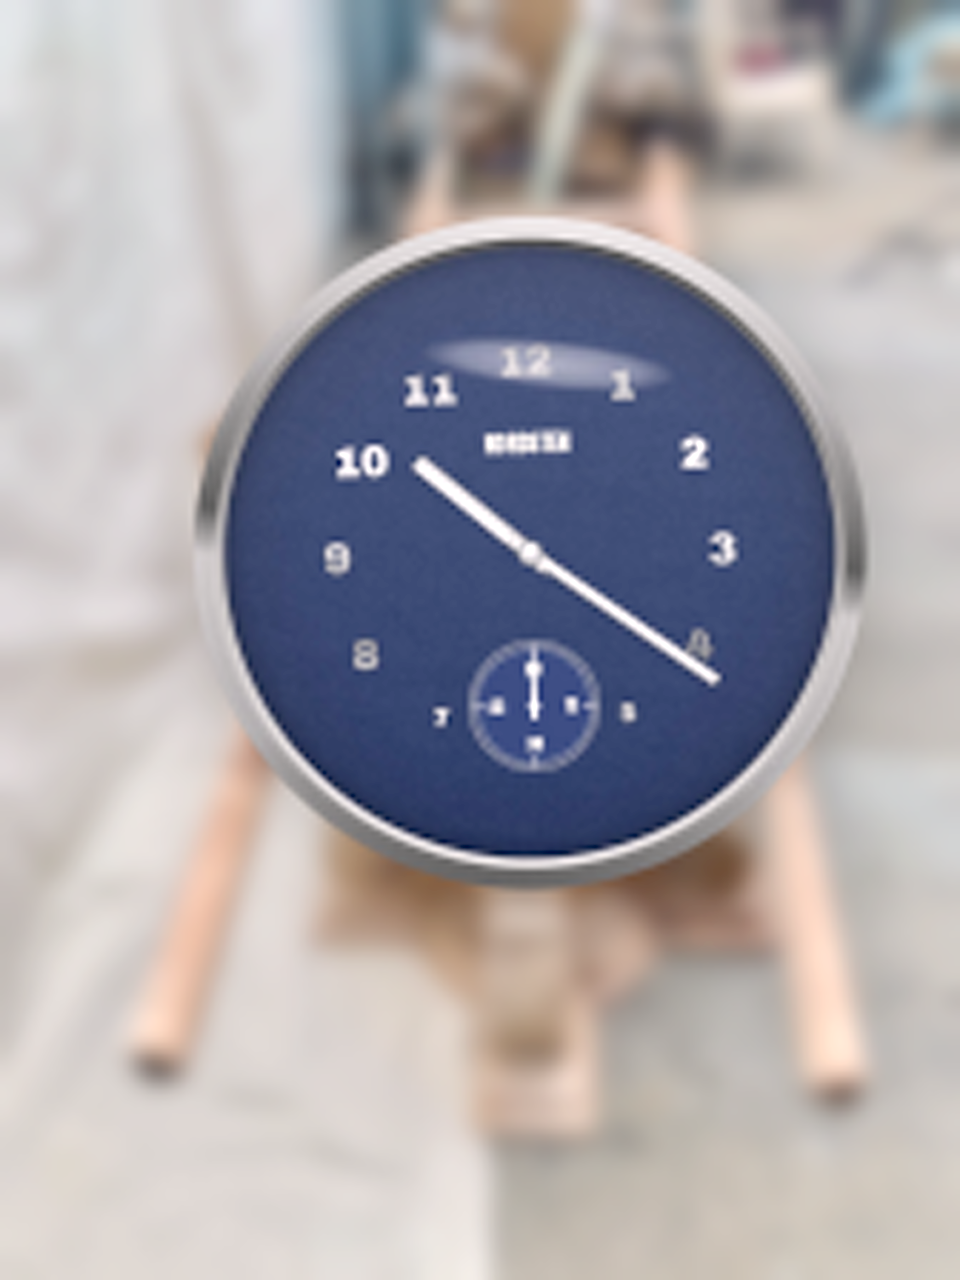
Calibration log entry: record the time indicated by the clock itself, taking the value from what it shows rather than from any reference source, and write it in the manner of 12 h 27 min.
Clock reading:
10 h 21 min
